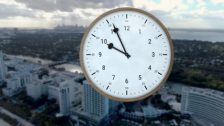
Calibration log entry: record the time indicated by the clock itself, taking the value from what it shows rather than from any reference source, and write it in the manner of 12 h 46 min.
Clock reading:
9 h 56 min
